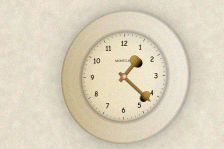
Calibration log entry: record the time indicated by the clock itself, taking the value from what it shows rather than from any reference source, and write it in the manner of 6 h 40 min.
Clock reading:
1 h 22 min
